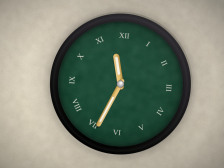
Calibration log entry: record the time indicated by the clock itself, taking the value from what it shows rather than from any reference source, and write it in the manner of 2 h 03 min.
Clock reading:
11 h 34 min
